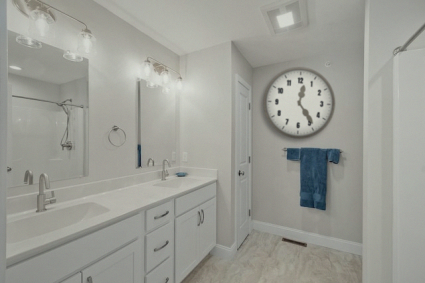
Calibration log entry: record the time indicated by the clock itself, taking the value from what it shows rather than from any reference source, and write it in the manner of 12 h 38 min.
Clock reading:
12 h 24 min
